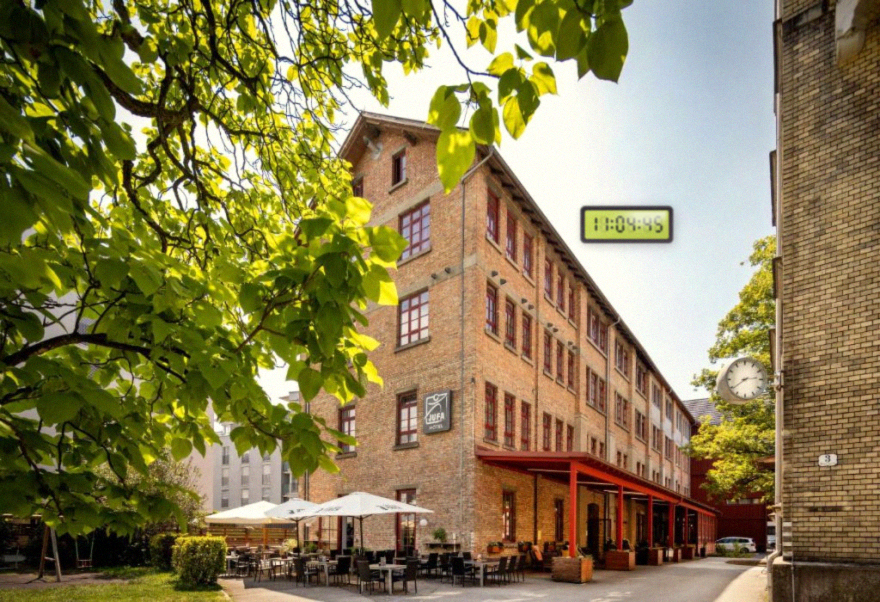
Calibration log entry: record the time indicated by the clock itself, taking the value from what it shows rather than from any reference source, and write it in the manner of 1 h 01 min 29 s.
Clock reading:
11 h 04 min 45 s
